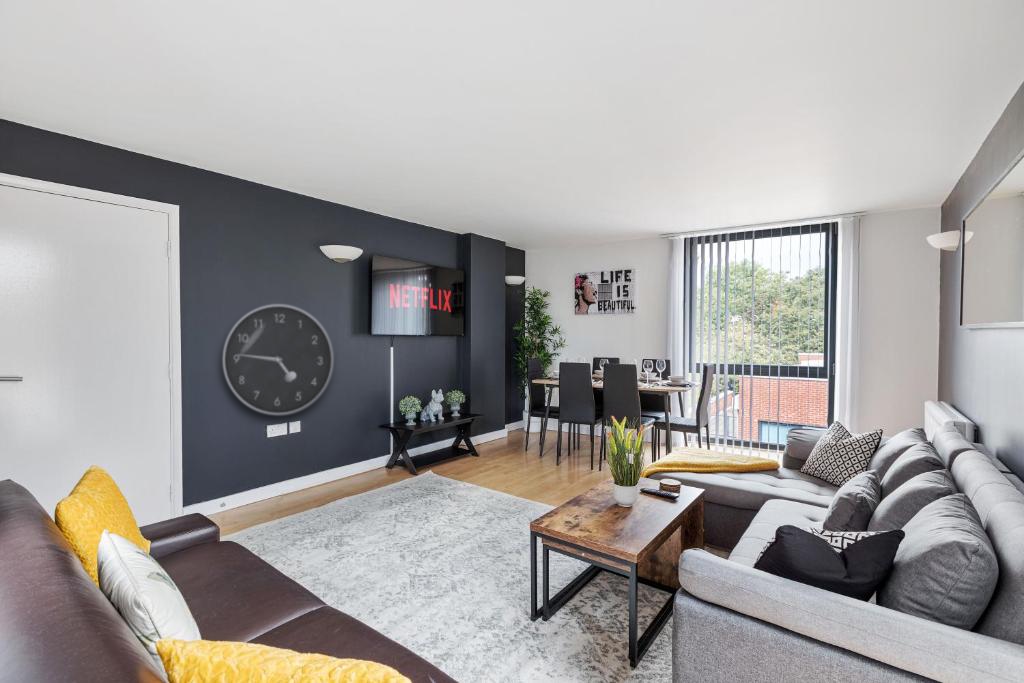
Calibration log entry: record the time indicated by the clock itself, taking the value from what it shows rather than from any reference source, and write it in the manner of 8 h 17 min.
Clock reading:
4 h 46 min
